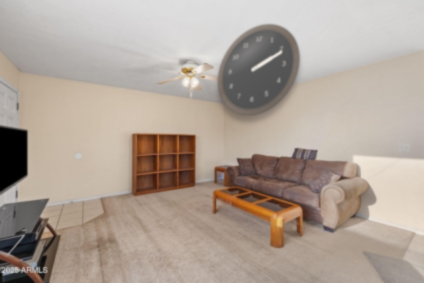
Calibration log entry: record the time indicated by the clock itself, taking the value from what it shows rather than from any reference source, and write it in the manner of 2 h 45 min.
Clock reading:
2 h 11 min
